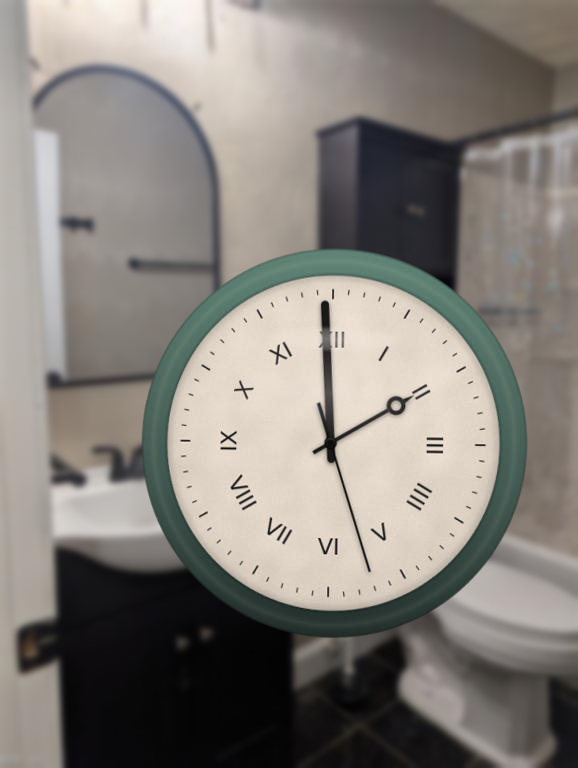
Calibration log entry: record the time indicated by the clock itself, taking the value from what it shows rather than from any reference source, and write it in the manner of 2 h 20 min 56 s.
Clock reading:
1 h 59 min 27 s
